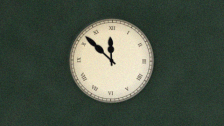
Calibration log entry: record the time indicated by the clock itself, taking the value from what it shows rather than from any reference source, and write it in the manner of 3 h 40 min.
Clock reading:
11 h 52 min
